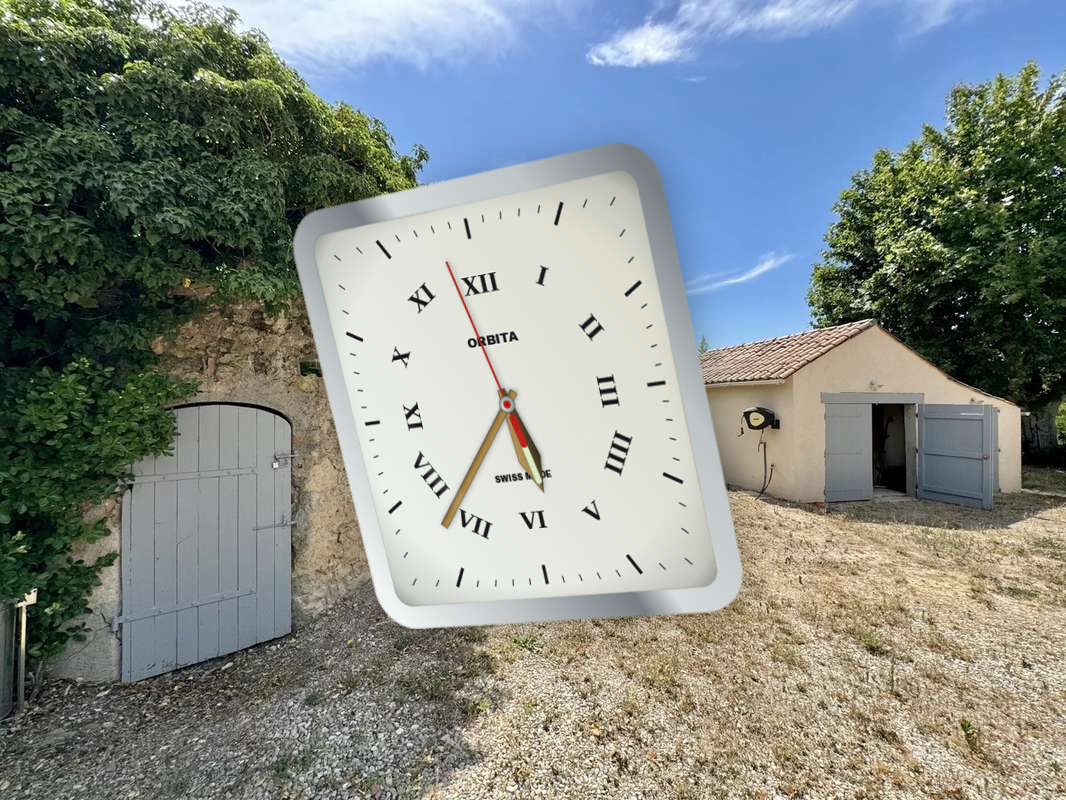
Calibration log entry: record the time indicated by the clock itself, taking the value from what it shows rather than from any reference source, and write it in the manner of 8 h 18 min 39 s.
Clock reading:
5 h 36 min 58 s
